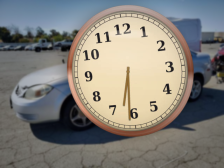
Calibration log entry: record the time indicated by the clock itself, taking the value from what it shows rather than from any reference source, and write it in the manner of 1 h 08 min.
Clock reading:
6 h 31 min
